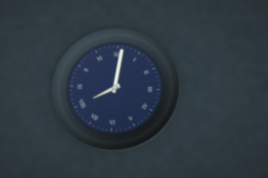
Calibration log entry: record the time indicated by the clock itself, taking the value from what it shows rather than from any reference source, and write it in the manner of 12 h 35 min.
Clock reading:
8 h 01 min
